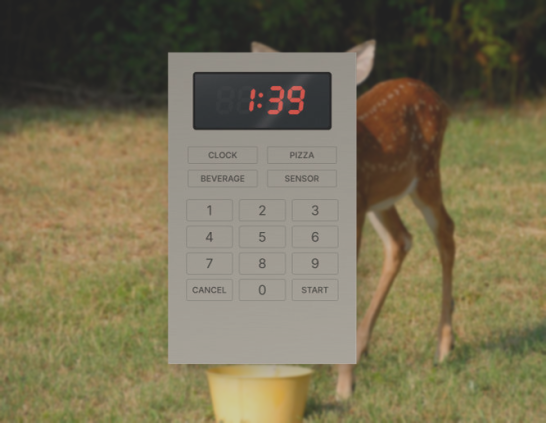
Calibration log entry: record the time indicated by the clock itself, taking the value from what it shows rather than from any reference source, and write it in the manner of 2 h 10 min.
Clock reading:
1 h 39 min
